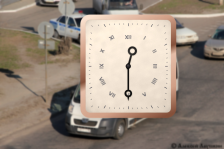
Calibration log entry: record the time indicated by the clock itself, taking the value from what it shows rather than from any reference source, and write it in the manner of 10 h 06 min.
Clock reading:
12 h 30 min
